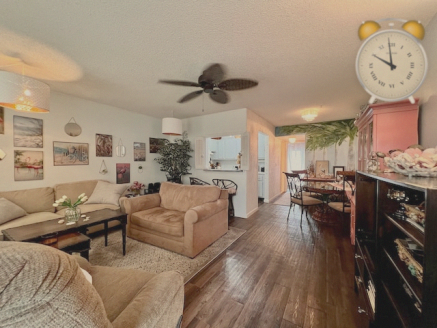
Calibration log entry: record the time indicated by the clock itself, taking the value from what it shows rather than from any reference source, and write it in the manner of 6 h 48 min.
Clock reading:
9 h 59 min
